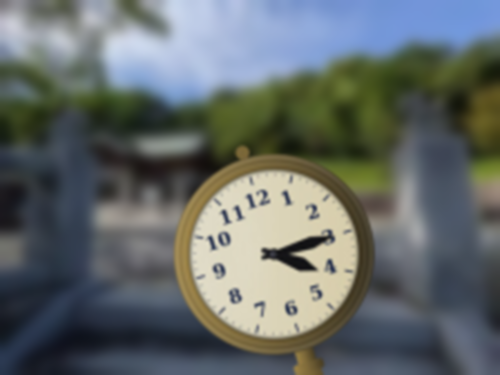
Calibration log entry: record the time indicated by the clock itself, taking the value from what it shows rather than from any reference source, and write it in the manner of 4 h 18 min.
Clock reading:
4 h 15 min
